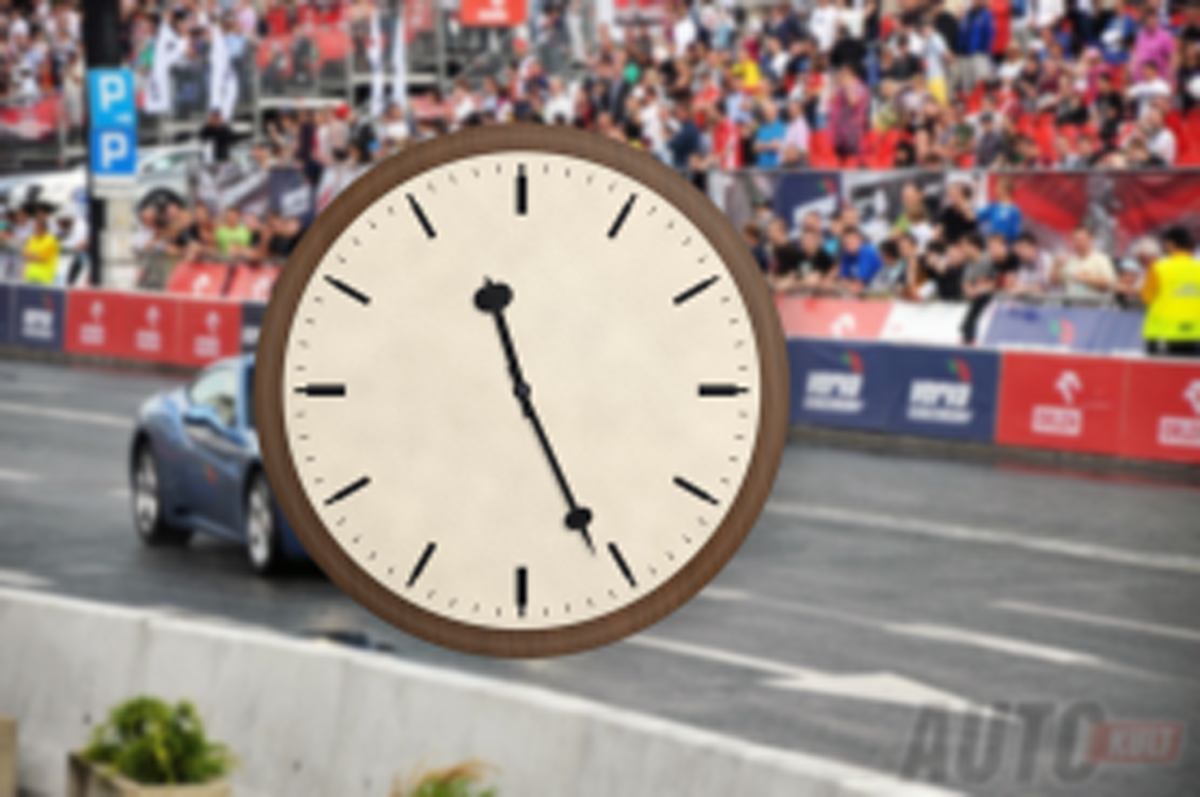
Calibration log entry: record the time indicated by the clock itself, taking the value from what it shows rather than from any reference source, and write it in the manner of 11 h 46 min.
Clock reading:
11 h 26 min
